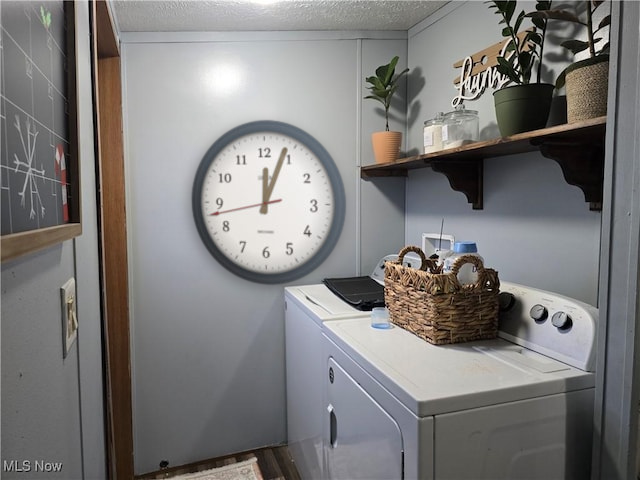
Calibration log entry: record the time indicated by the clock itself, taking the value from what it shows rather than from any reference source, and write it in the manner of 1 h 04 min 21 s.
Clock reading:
12 h 03 min 43 s
